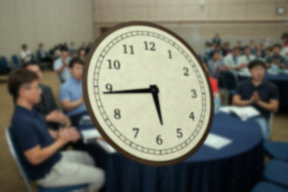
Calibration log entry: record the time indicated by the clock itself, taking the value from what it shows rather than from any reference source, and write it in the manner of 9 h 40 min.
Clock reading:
5 h 44 min
